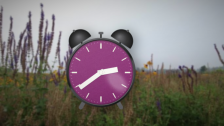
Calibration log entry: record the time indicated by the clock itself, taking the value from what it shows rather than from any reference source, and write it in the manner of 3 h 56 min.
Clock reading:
2 h 39 min
